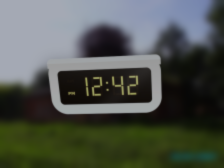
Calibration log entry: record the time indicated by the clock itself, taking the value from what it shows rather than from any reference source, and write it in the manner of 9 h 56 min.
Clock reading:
12 h 42 min
